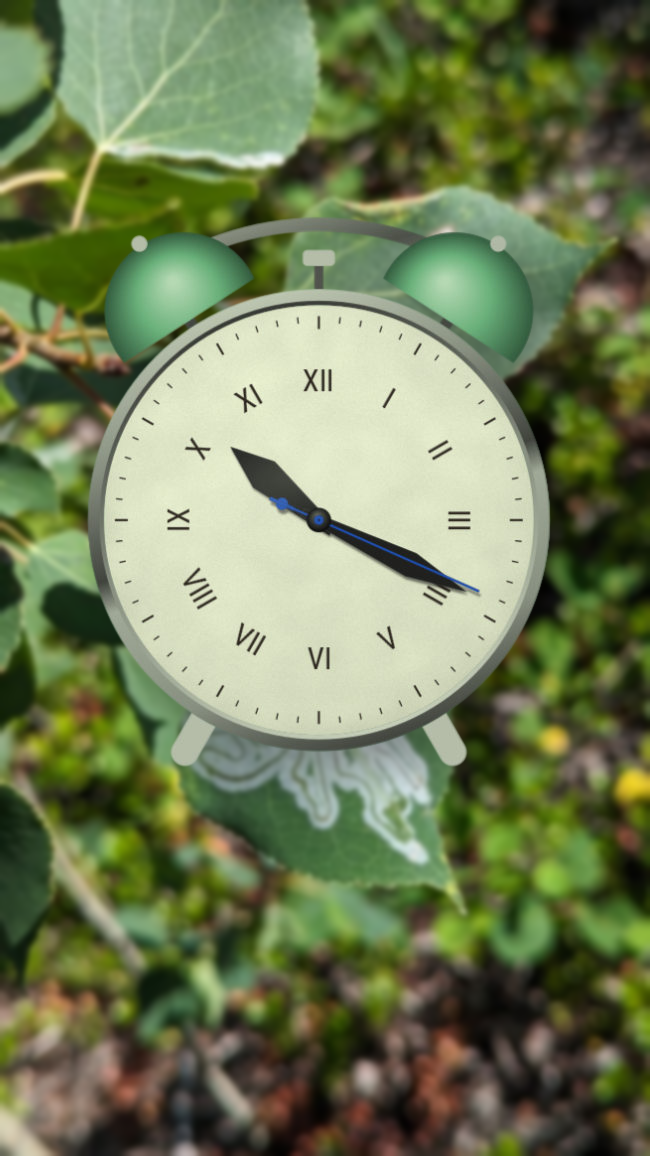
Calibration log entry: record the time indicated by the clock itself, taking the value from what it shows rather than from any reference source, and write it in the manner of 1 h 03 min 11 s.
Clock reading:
10 h 19 min 19 s
